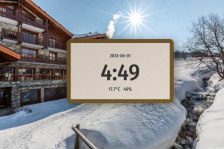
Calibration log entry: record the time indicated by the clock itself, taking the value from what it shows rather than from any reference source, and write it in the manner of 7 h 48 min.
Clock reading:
4 h 49 min
